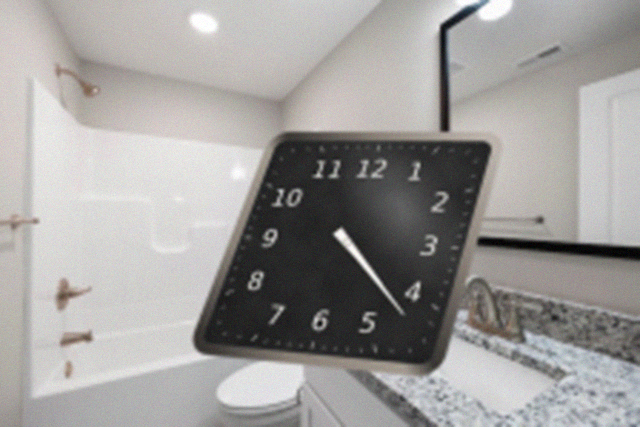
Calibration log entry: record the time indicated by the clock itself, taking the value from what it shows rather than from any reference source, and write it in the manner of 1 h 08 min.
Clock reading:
4 h 22 min
